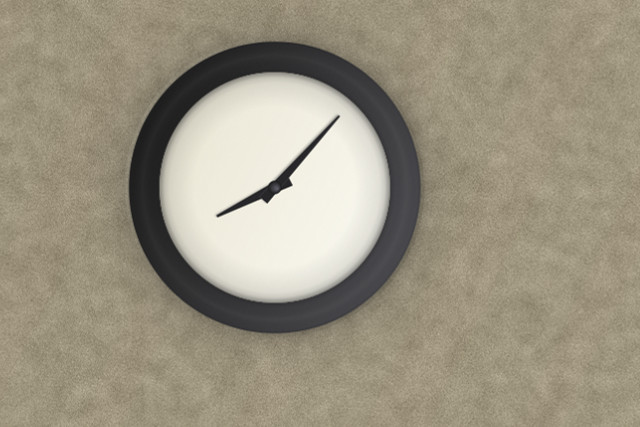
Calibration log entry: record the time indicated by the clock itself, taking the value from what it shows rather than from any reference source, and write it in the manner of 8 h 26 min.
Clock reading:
8 h 07 min
